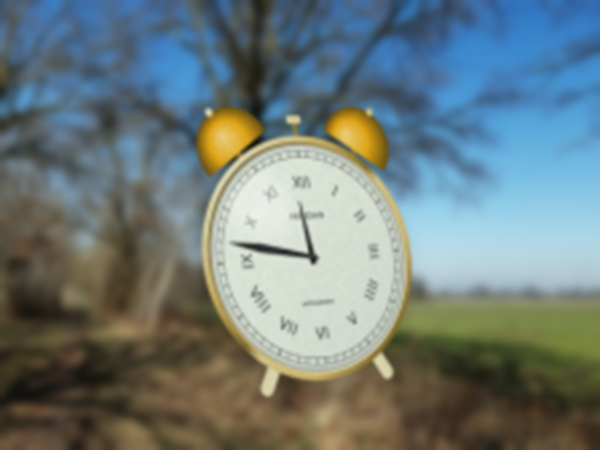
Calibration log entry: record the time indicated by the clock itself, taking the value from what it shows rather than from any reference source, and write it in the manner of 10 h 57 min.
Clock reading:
11 h 47 min
